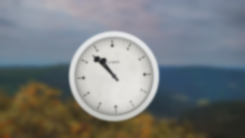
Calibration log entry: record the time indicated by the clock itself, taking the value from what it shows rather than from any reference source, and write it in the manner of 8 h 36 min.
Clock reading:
10 h 53 min
